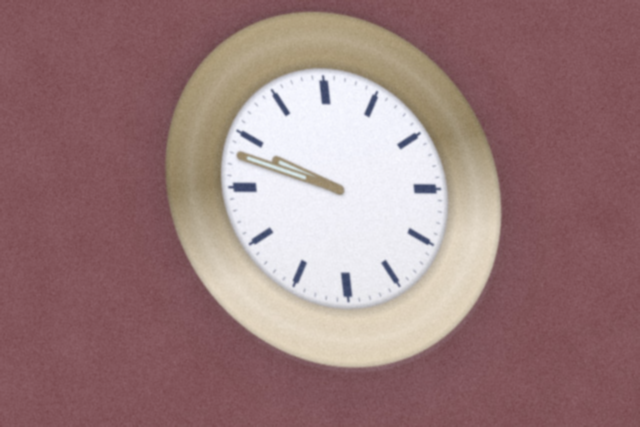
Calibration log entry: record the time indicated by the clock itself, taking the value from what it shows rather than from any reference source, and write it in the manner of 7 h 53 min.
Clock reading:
9 h 48 min
